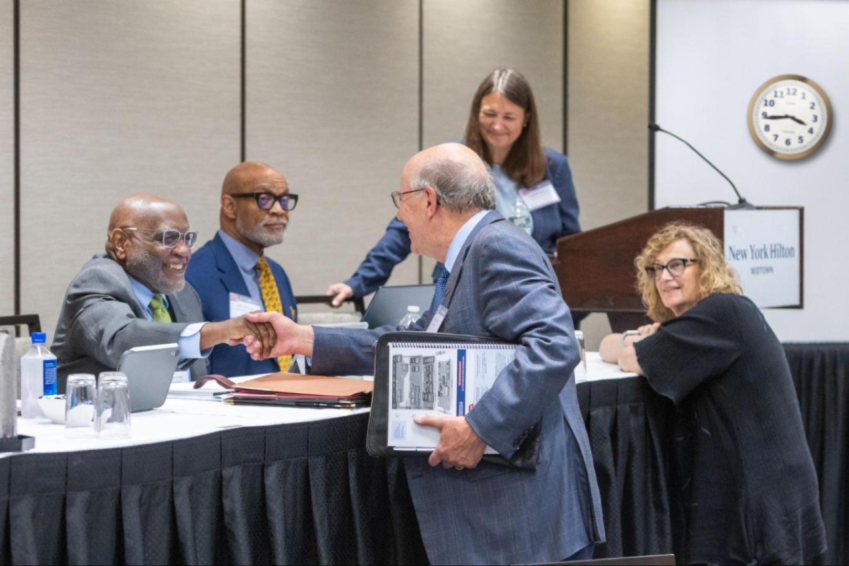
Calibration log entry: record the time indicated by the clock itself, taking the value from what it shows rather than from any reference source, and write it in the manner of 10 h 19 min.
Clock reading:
3 h 44 min
